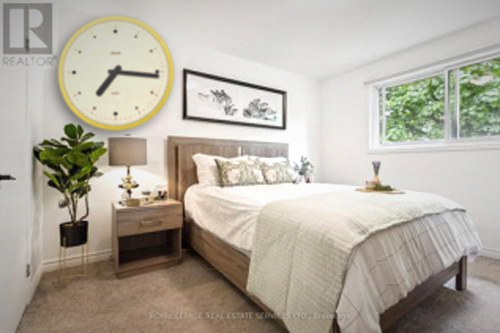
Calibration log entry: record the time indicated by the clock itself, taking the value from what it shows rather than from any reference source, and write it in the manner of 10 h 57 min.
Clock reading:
7 h 16 min
